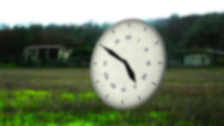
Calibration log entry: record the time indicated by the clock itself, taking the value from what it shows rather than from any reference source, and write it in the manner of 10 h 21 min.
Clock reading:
4 h 50 min
